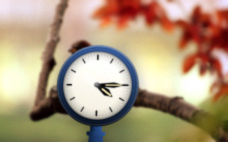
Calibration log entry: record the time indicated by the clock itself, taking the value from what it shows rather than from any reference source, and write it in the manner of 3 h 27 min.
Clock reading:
4 h 15 min
